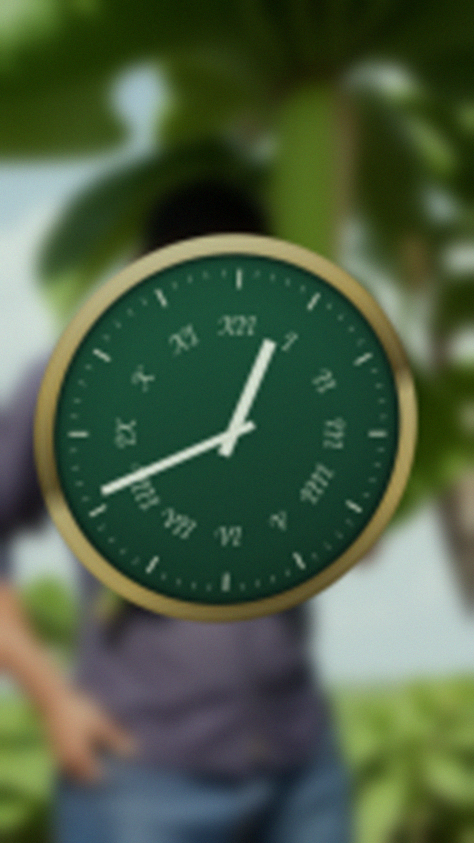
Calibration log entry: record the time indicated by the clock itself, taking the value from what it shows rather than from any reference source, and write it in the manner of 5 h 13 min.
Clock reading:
12 h 41 min
